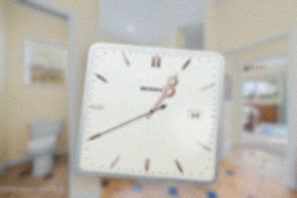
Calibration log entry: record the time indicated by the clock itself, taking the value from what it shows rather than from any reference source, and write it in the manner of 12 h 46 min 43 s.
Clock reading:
1 h 04 min 40 s
